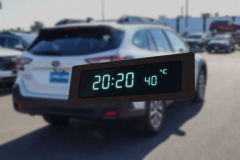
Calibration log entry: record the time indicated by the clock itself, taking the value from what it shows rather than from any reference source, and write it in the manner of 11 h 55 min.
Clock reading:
20 h 20 min
